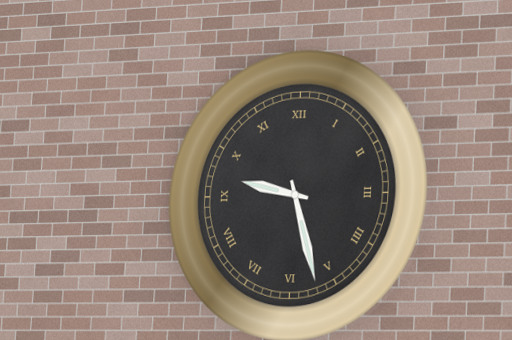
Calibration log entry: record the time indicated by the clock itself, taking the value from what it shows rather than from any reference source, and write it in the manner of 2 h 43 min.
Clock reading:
9 h 27 min
